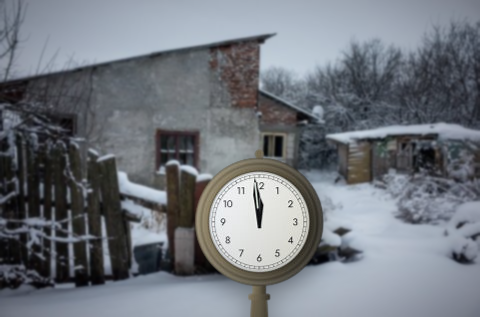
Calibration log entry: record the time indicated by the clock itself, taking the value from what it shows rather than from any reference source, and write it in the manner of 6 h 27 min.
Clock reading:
11 h 59 min
